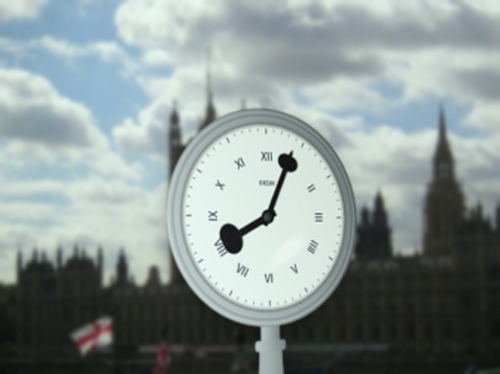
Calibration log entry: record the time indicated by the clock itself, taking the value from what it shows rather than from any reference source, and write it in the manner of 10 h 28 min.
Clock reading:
8 h 04 min
